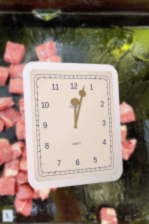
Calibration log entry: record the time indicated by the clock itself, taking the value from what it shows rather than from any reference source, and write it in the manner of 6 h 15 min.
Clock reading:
12 h 03 min
